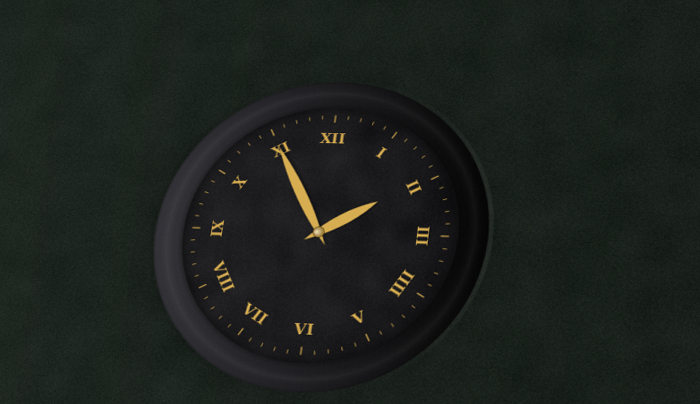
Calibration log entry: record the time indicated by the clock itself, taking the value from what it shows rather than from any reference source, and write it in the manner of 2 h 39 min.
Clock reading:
1 h 55 min
